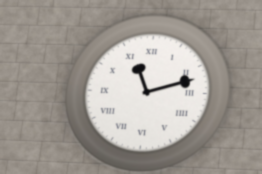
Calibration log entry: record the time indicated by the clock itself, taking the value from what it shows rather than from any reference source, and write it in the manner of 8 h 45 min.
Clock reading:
11 h 12 min
